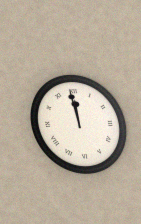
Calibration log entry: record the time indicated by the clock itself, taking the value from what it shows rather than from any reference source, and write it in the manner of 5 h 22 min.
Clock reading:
11 h 59 min
